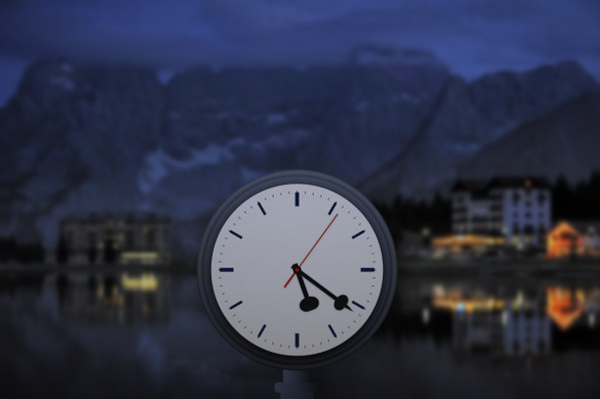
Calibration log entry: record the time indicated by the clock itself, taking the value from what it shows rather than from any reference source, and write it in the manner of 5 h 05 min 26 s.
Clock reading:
5 h 21 min 06 s
